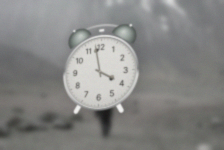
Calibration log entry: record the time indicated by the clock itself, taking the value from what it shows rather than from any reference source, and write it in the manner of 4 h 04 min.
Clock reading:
3 h 58 min
